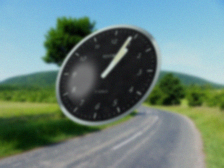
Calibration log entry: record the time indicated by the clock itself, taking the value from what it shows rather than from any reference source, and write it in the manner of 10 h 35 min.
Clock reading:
1 h 04 min
